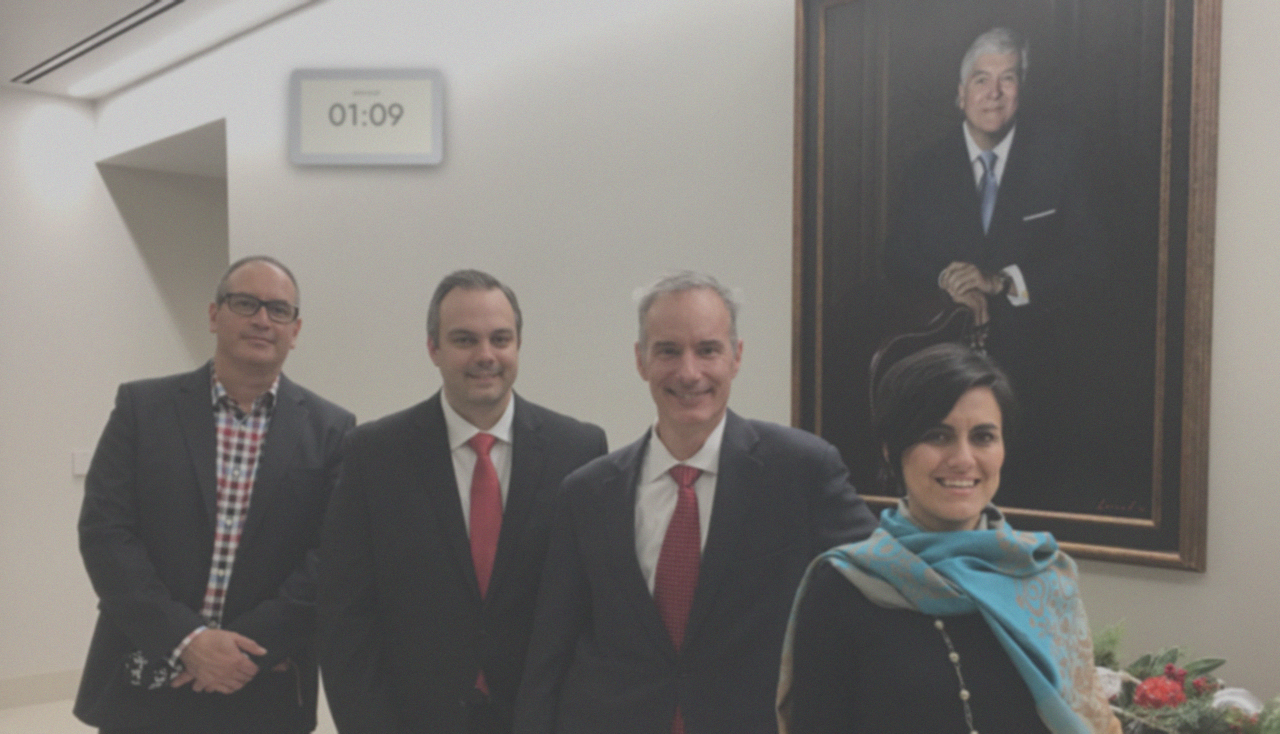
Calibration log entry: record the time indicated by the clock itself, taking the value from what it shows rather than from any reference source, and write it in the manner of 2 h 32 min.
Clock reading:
1 h 09 min
